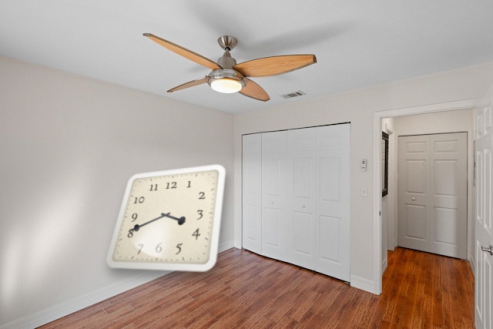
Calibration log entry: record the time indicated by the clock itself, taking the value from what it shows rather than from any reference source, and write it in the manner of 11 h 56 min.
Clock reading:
3 h 41 min
